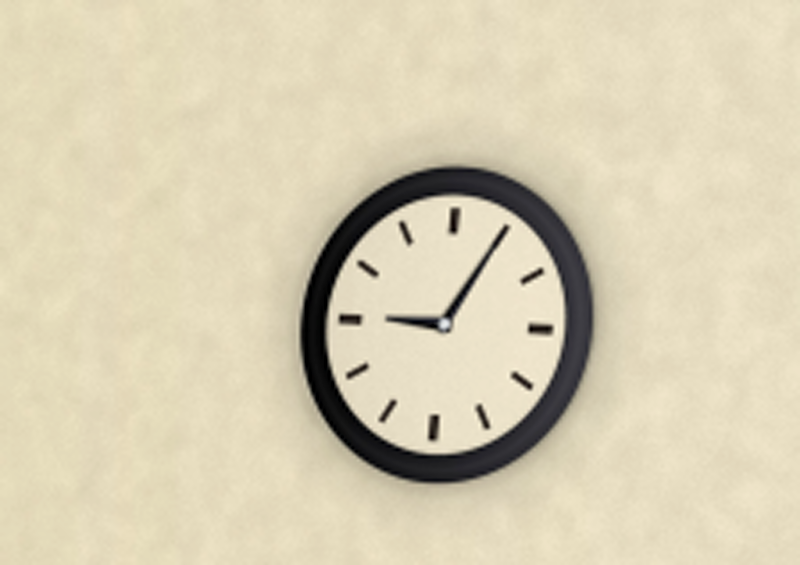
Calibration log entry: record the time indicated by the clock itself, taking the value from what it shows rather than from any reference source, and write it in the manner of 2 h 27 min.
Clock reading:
9 h 05 min
